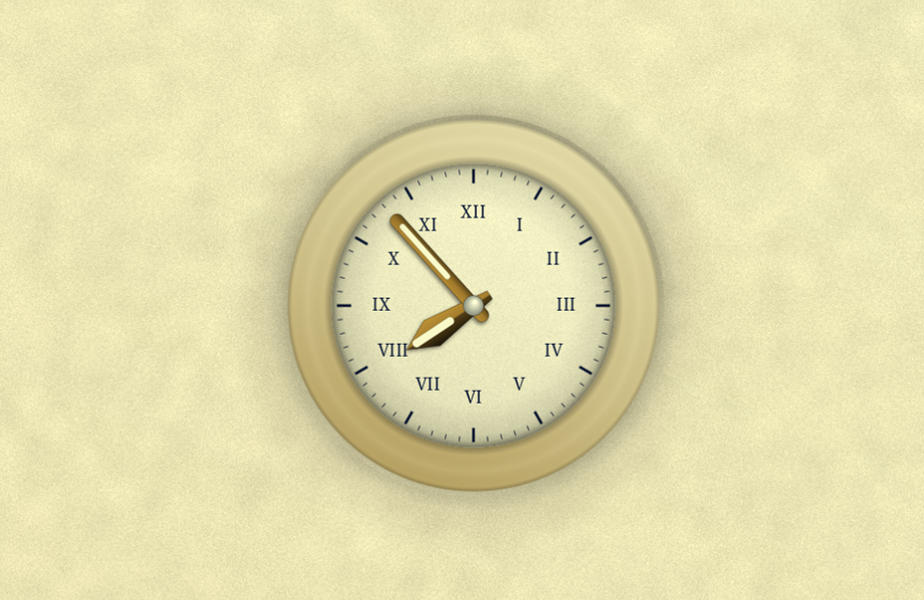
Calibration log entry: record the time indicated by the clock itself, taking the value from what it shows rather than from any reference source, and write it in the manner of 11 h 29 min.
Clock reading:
7 h 53 min
